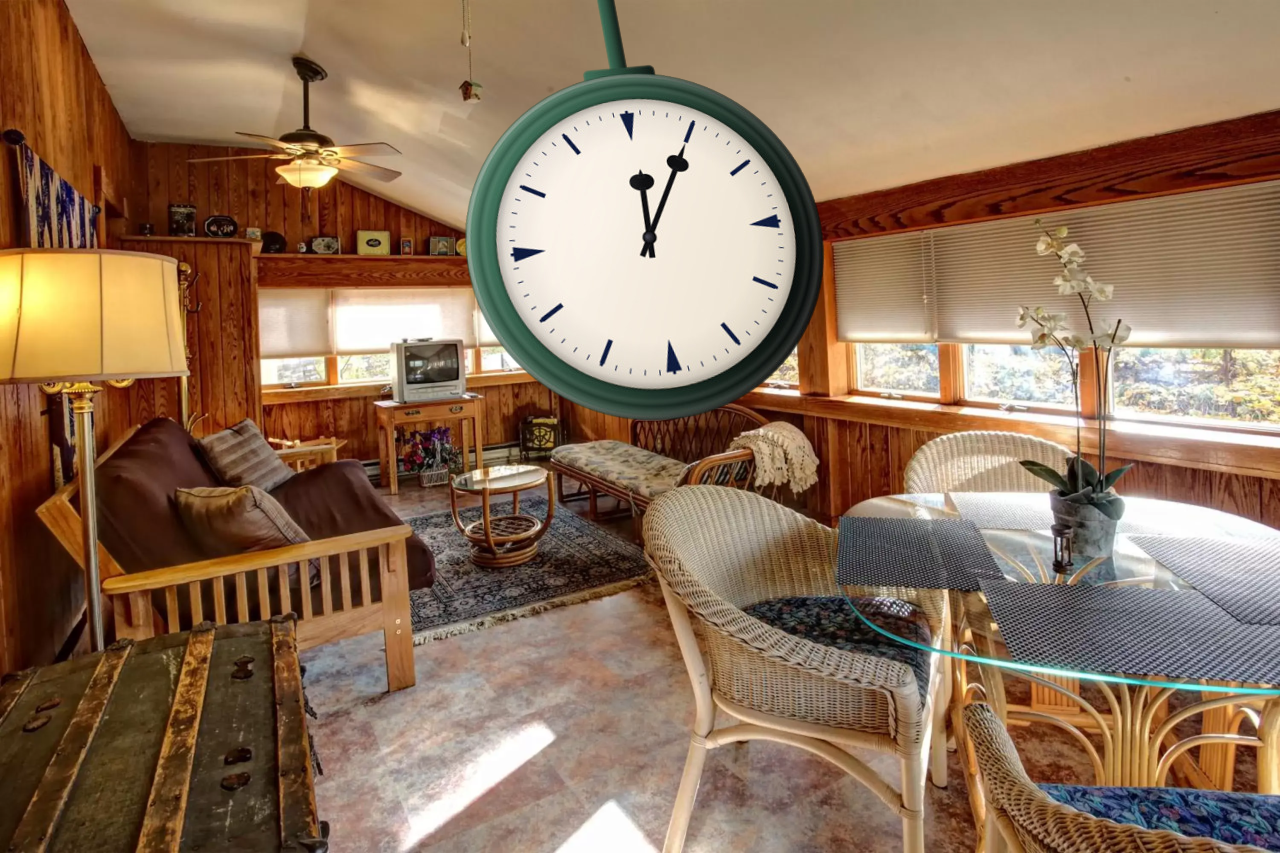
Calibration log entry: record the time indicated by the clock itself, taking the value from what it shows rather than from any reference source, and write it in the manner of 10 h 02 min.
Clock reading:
12 h 05 min
